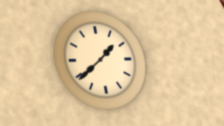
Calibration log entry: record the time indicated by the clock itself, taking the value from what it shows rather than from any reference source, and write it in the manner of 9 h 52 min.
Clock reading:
1 h 39 min
